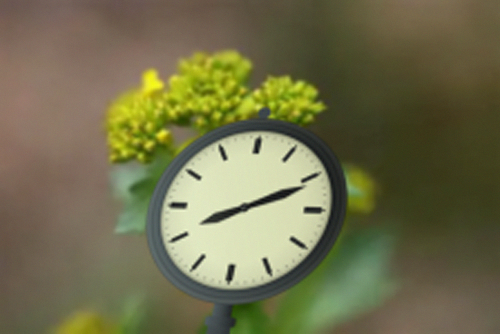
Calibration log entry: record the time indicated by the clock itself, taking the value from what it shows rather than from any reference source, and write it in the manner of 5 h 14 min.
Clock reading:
8 h 11 min
